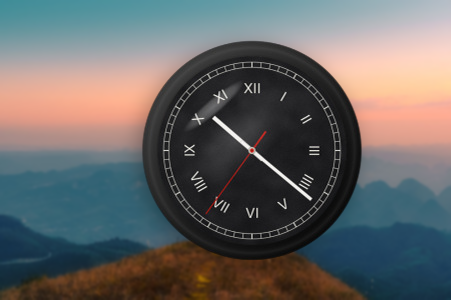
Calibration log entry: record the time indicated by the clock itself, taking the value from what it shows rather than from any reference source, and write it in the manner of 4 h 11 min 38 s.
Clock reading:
10 h 21 min 36 s
